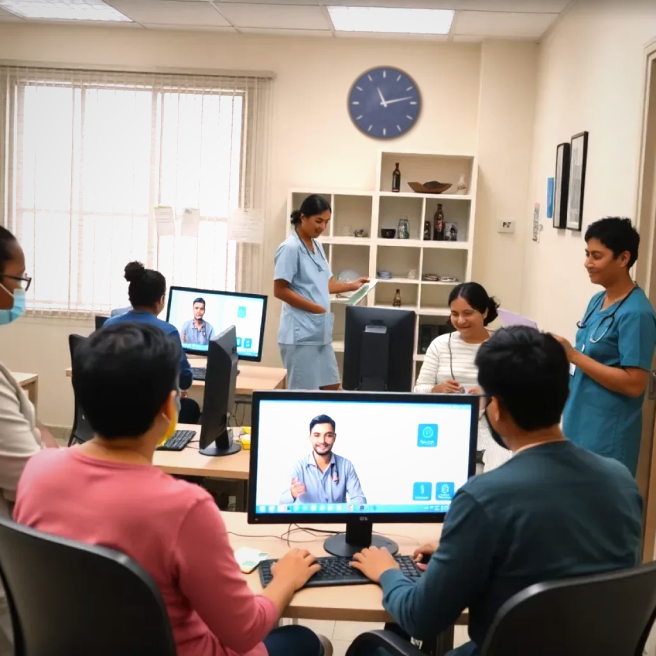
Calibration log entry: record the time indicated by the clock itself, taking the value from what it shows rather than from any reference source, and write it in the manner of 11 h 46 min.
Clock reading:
11 h 13 min
